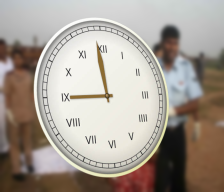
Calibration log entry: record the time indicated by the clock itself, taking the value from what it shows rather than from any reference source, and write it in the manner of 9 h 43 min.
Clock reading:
8 h 59 min
